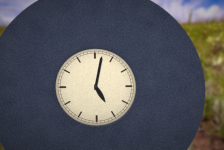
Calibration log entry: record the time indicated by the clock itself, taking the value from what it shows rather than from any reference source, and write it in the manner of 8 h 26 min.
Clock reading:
5 h 02 min
